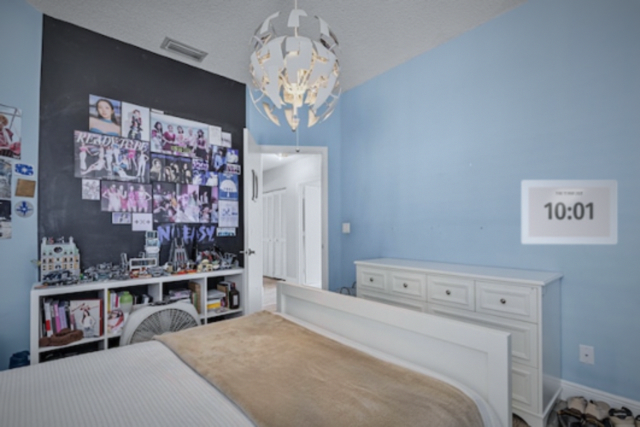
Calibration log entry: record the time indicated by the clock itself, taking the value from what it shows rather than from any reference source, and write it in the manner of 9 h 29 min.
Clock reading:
10 h 01 min
